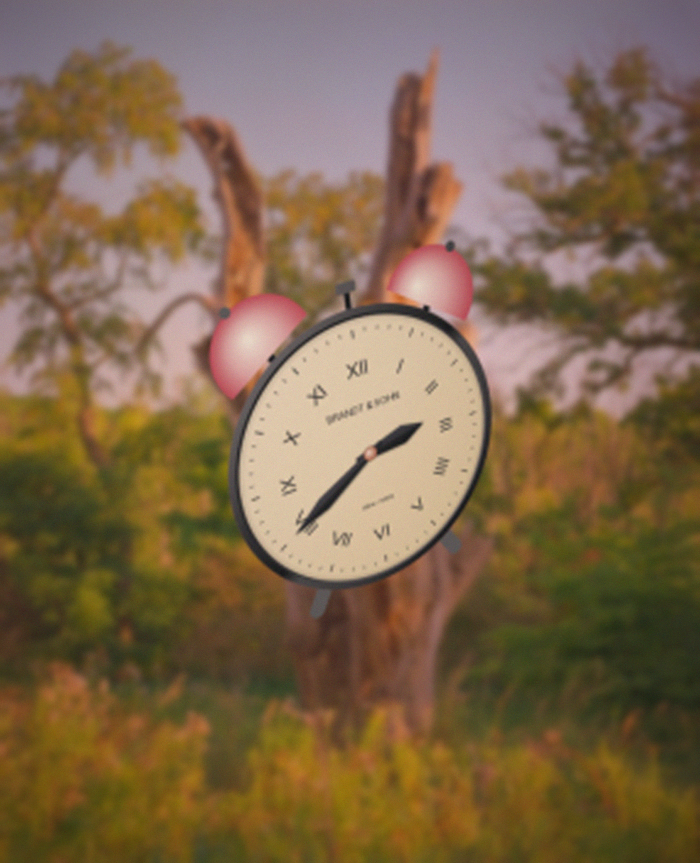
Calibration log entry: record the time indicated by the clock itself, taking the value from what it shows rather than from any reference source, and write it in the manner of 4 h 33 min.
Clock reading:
2 h 40 min
